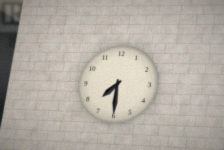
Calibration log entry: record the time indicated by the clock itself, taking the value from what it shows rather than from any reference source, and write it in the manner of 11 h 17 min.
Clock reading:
7 h 30 min
